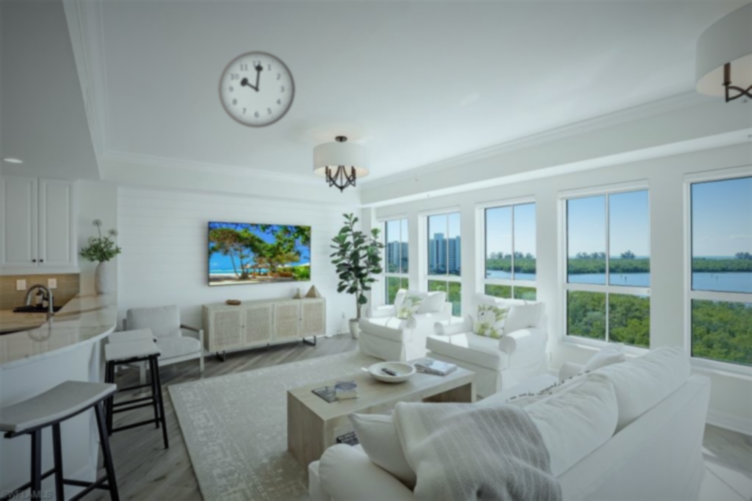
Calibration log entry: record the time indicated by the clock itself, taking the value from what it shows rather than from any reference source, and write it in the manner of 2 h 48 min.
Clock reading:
10 h 01 min
